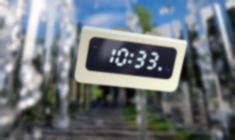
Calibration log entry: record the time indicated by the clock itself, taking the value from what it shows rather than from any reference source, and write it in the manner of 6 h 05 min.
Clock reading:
10 h 33 min
